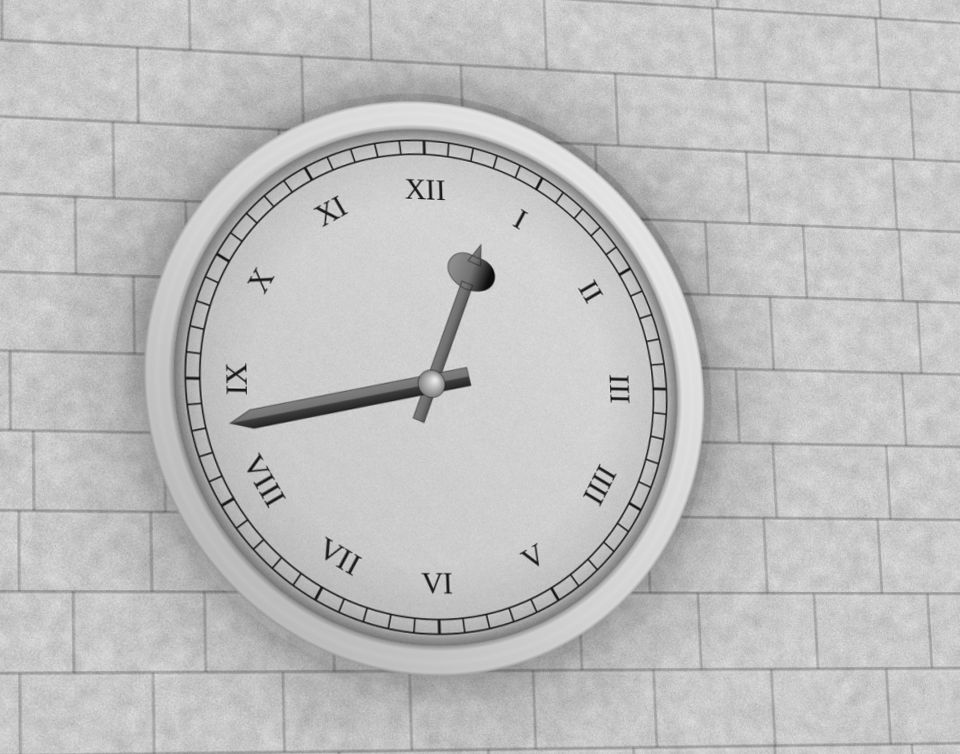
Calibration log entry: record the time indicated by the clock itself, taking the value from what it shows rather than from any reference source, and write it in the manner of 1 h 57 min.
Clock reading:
12 h 43 min
